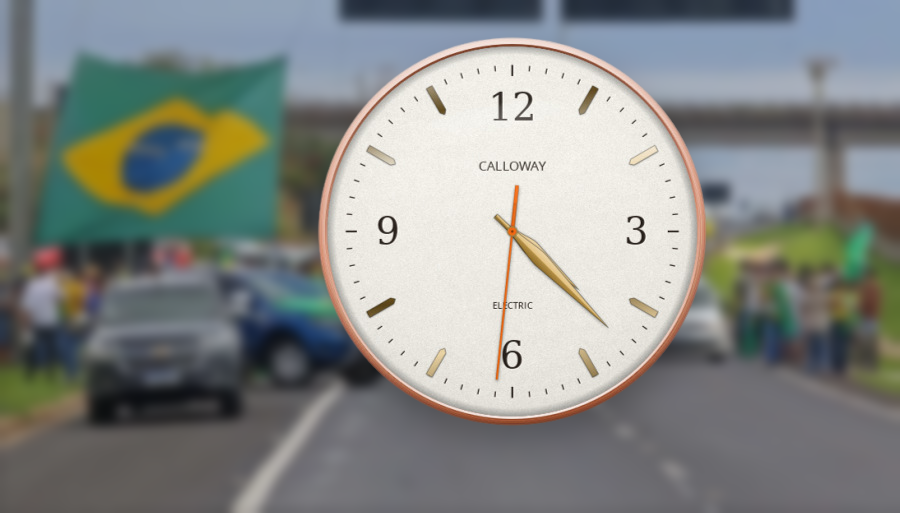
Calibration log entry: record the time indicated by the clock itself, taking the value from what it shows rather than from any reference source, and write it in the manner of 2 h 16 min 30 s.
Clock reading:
4 h 22 min 31 s
